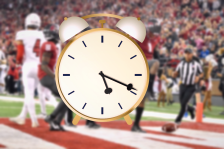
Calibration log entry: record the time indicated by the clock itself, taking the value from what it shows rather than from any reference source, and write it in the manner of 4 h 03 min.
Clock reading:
5 h 19 min
